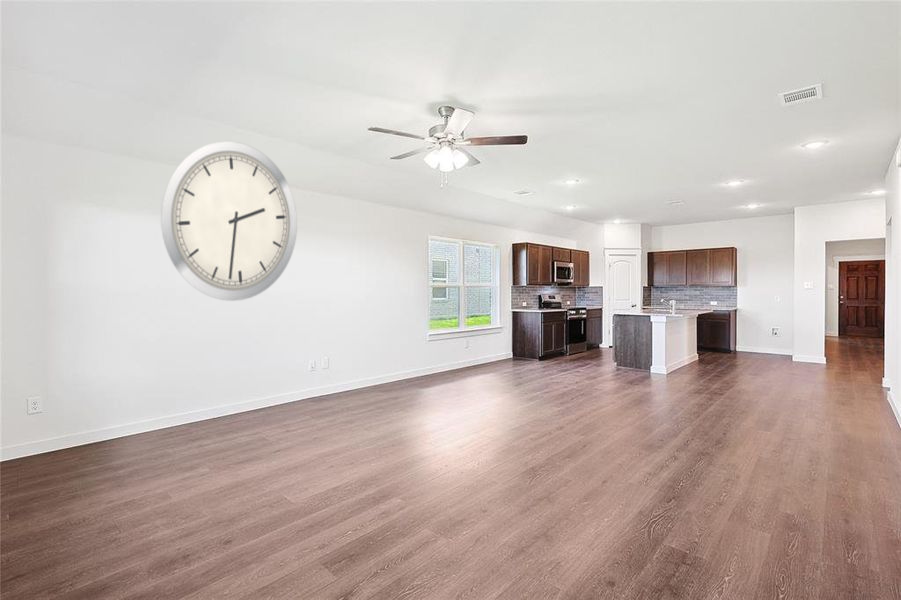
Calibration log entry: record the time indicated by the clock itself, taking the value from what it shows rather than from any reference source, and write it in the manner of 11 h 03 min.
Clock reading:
2 h 32 min
